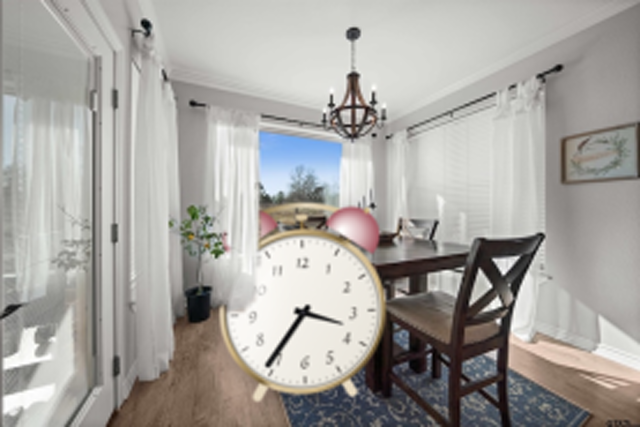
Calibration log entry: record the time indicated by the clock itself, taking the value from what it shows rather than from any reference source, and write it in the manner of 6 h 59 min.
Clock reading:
3 h 36 min
